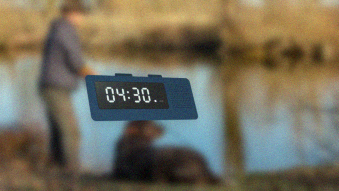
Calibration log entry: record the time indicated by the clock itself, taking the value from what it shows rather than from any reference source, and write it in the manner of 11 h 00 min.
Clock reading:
4 h 30 min
